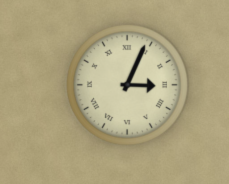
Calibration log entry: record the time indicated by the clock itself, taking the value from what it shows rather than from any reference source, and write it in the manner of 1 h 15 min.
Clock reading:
3 h 04 min
